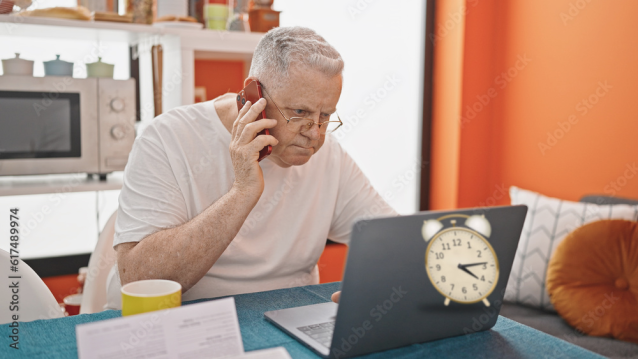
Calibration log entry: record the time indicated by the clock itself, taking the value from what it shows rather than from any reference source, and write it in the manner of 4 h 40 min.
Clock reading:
4 h 14 min
